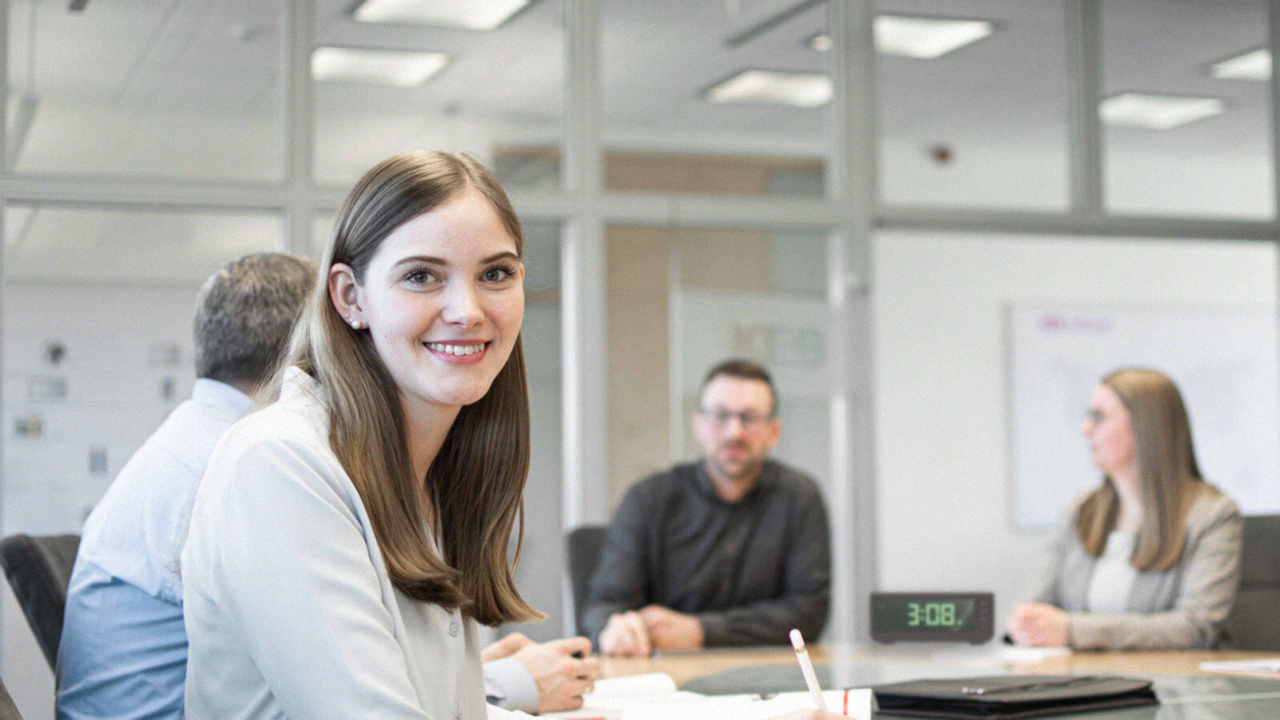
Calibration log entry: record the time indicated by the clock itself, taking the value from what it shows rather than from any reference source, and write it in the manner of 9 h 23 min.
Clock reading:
3 h 08 min
